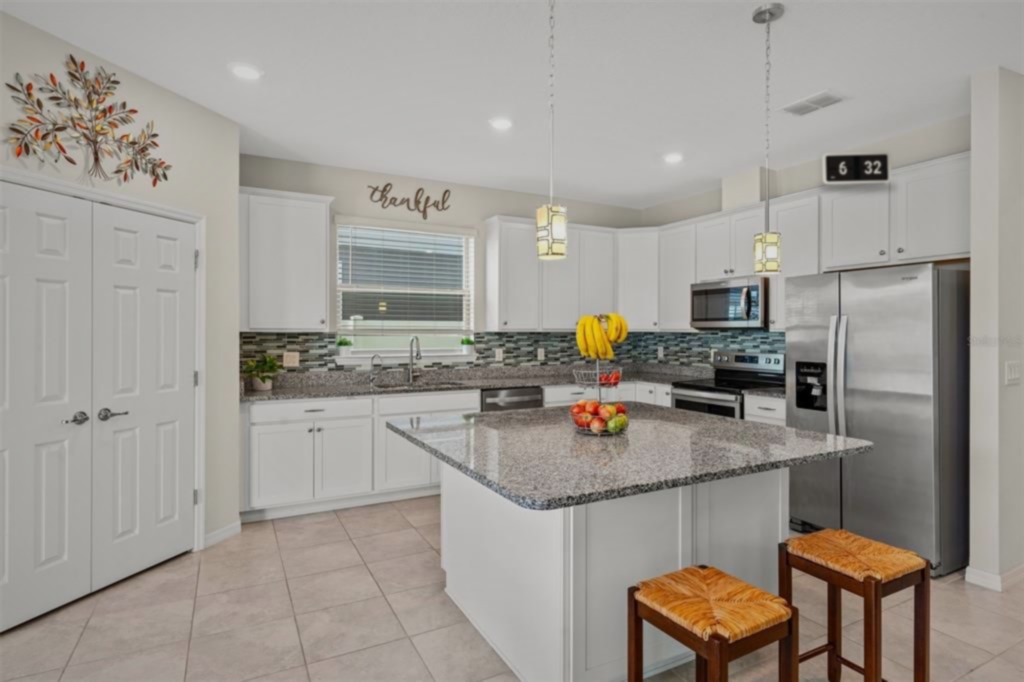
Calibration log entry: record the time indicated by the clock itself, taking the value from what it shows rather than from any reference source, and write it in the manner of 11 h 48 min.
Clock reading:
6 h 32 min
